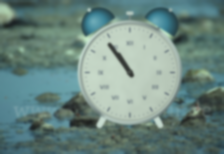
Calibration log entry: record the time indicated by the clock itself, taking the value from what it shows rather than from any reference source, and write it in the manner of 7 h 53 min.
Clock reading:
10 h 54 min
